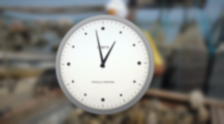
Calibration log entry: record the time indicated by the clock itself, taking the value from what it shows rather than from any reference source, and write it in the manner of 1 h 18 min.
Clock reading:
12 h 58 min
